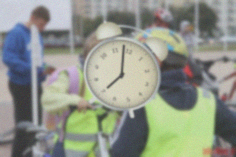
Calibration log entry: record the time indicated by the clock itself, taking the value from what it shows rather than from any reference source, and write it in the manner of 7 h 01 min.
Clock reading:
6 h 58 min
